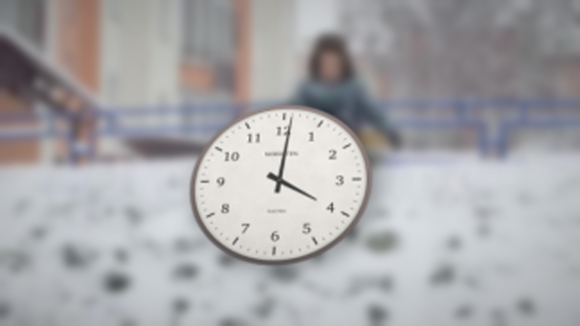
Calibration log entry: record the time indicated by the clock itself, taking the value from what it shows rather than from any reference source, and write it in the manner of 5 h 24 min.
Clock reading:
4 h 01 min
